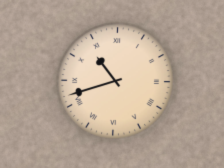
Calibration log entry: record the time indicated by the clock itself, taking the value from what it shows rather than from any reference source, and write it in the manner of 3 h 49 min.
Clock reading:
10 h 42 min
